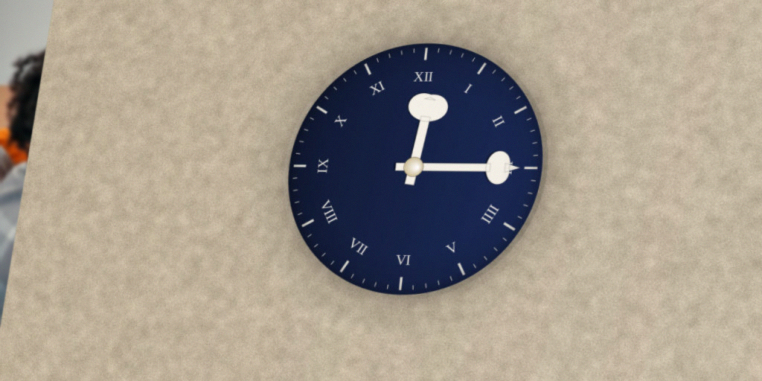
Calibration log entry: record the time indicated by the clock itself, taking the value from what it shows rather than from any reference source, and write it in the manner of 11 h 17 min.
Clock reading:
12 h 15 min
